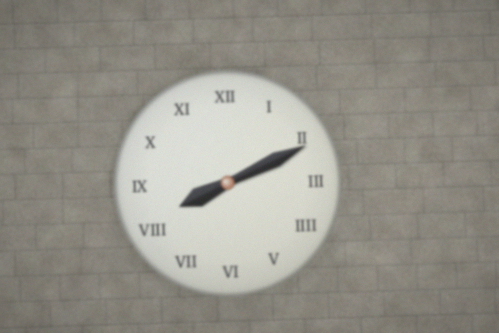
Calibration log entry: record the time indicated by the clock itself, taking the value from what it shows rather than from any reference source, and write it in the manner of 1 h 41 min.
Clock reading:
8 h 11 min
